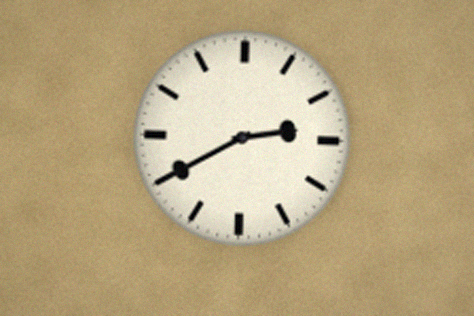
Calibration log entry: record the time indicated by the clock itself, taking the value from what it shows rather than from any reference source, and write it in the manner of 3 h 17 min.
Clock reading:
2 h 40 min
